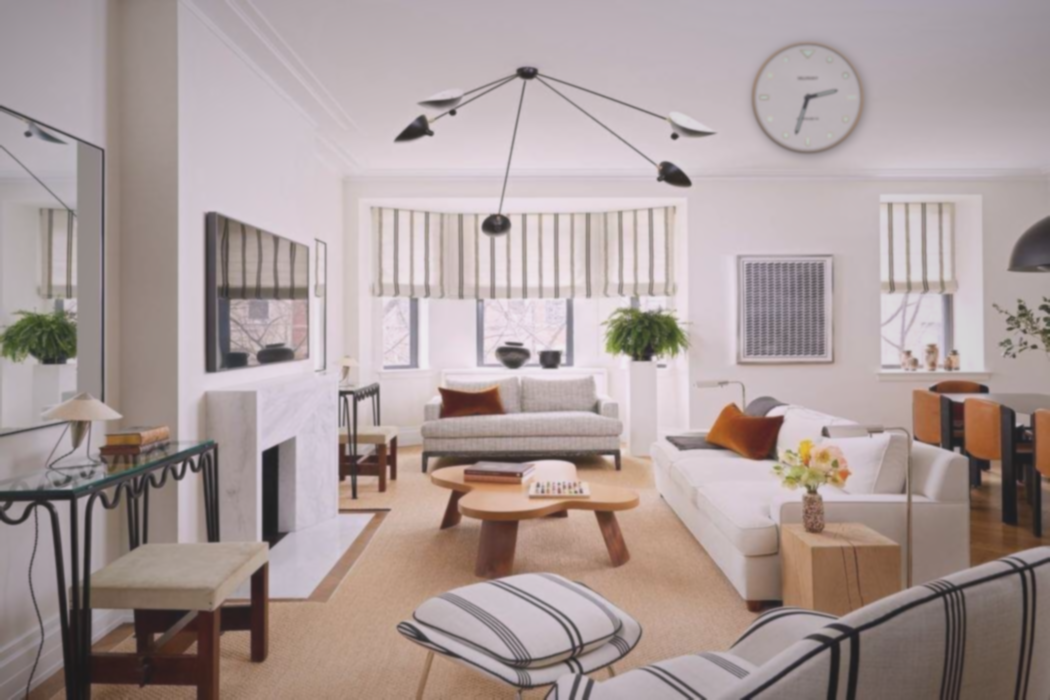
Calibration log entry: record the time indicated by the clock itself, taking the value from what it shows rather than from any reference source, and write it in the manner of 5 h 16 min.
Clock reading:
2 h 33 min
